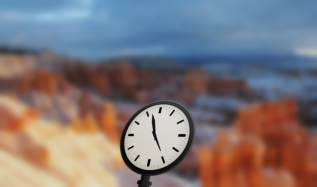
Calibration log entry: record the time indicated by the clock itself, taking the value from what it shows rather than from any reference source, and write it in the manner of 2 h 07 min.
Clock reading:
4 h 57 min
